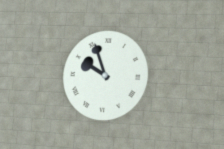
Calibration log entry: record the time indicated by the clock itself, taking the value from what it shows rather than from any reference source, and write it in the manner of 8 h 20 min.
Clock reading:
9 h 56 min
